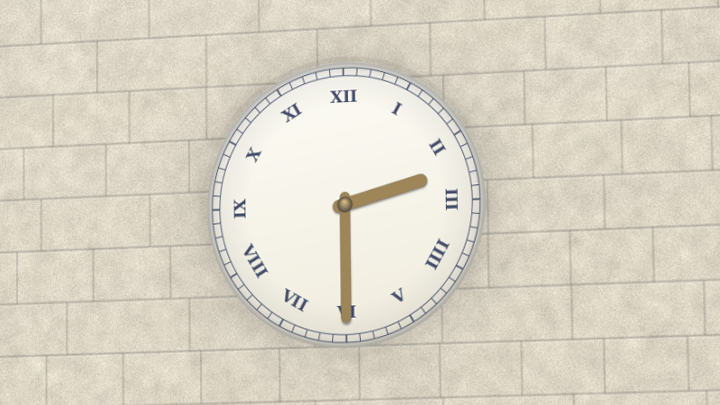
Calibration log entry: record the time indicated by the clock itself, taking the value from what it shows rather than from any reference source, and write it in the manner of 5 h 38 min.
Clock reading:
2 h 30 min
